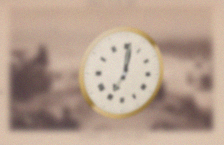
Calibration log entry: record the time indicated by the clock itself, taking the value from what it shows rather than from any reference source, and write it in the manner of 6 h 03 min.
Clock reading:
7 h 01 min
